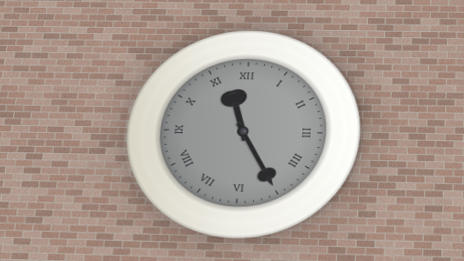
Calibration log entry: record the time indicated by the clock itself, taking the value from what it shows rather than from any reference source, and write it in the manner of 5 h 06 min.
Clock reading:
11 h 25 min
